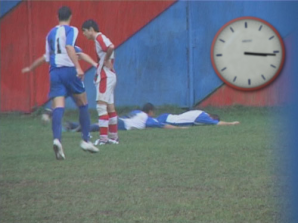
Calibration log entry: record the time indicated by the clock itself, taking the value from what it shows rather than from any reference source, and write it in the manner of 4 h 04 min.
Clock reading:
3 h 16 min
